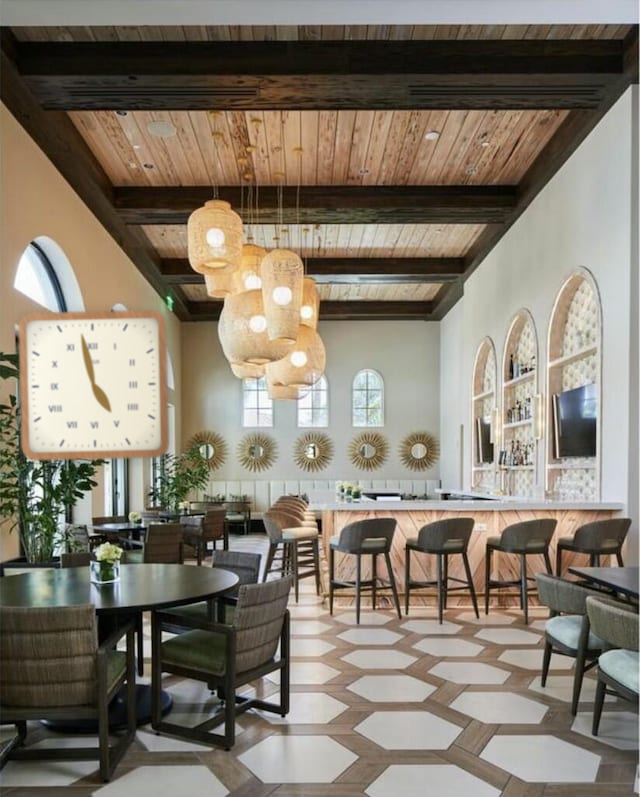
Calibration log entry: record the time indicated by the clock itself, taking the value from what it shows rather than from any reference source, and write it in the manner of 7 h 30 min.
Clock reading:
4 h 58 min
